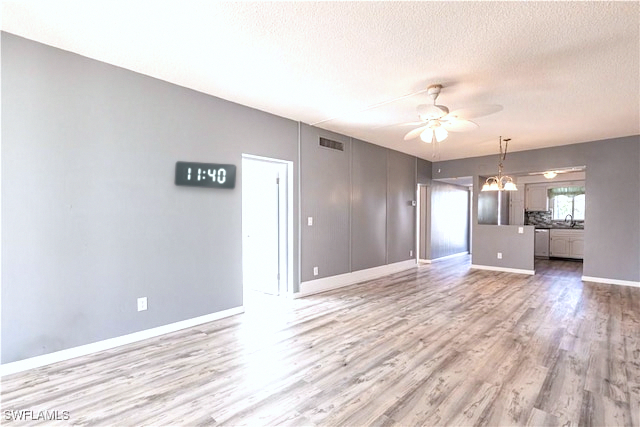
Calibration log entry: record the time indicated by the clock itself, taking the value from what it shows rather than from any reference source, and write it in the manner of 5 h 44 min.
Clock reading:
11 h 40 min
